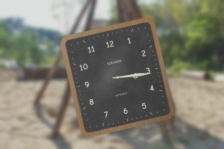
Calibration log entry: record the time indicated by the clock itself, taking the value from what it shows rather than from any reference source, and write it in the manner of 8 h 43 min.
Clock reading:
3 h 16 min
